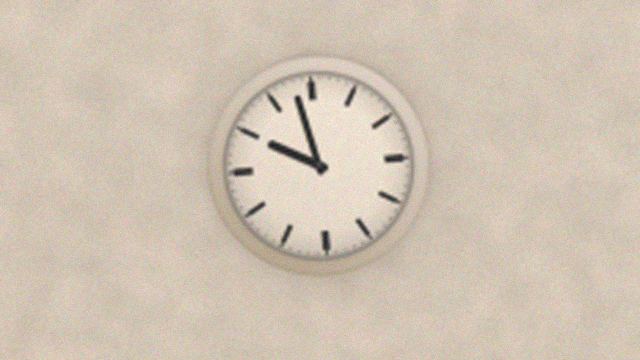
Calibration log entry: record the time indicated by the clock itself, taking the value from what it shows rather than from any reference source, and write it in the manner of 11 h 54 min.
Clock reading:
9 h 58 min
